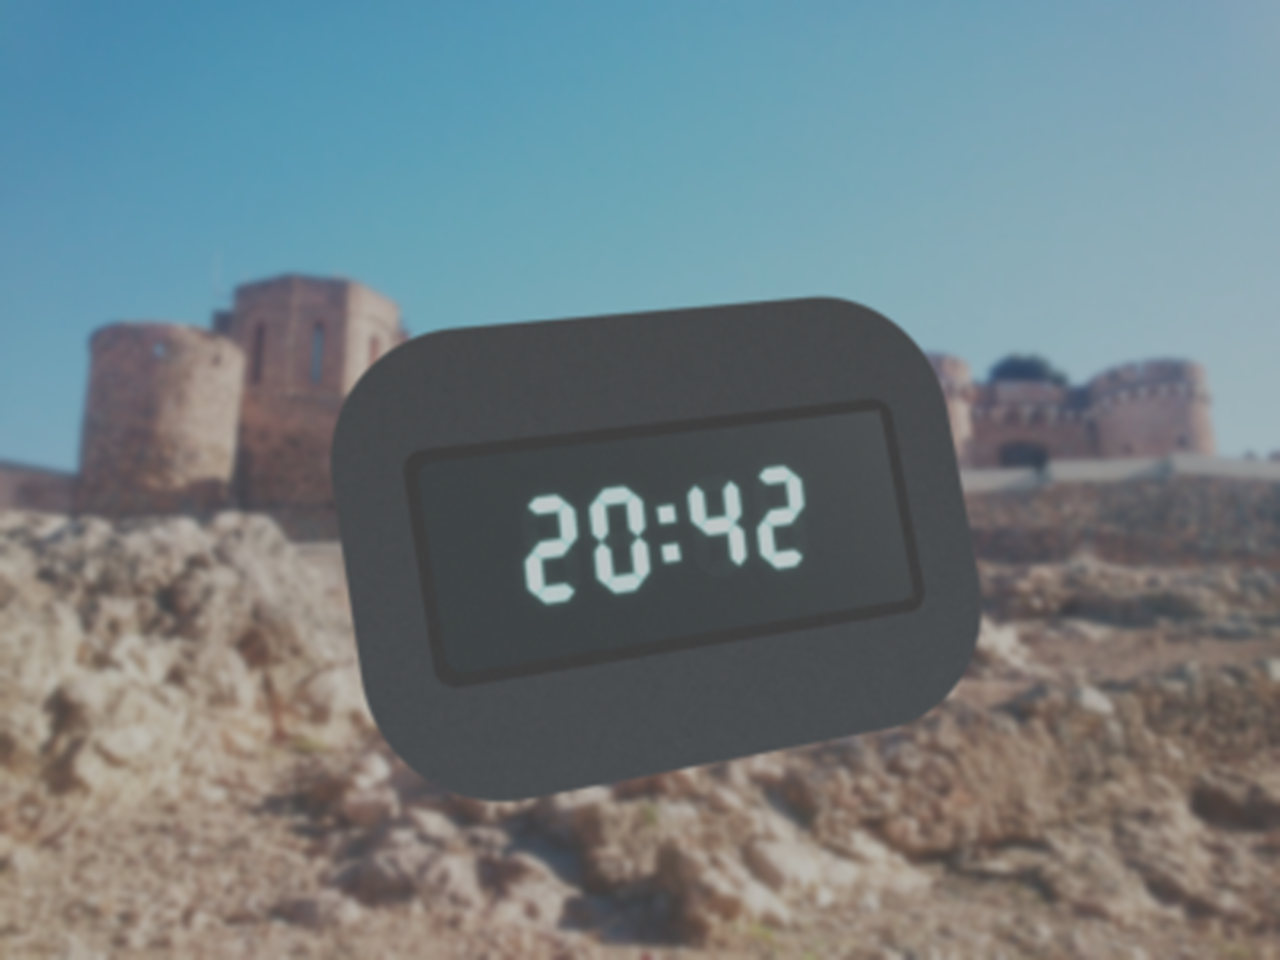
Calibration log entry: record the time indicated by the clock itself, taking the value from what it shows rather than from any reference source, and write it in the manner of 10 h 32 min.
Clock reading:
20 h 42 min
